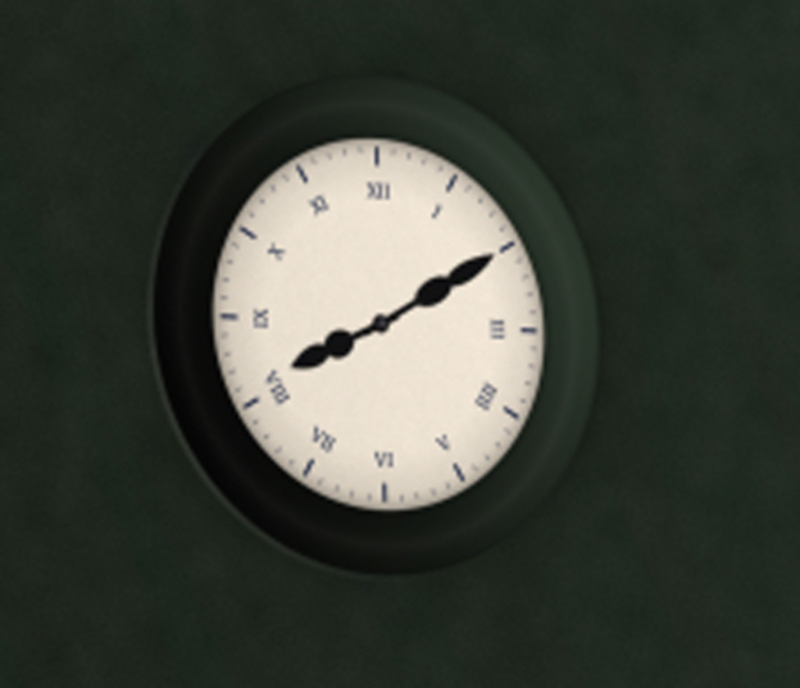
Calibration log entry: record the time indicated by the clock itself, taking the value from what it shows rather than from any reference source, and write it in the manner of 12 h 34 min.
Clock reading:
8 h 10 min
